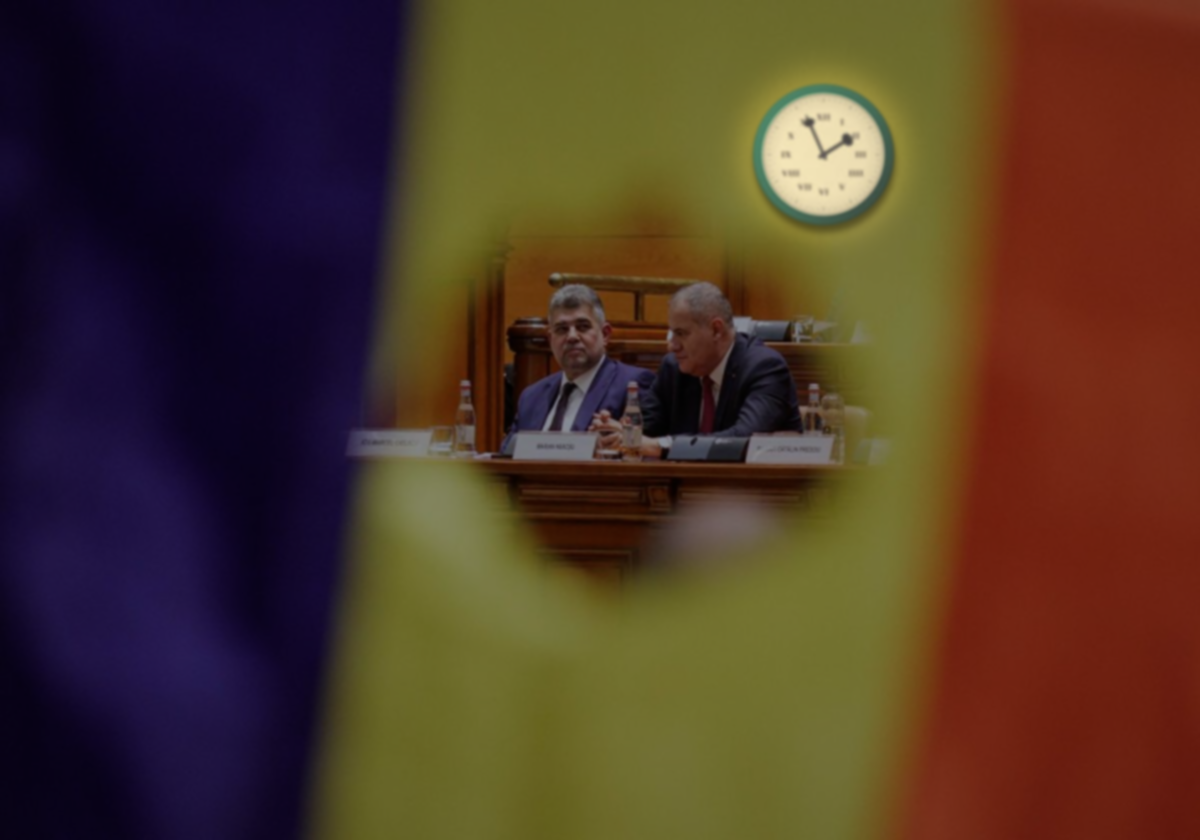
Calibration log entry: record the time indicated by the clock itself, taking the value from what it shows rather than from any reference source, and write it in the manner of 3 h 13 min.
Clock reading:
1 h 56 min
